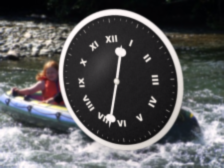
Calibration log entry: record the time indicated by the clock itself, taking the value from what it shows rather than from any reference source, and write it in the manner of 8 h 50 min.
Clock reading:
12 h 33 min
